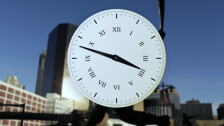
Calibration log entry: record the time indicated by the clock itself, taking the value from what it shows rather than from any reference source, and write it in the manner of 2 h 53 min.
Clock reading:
3 h 48 min
